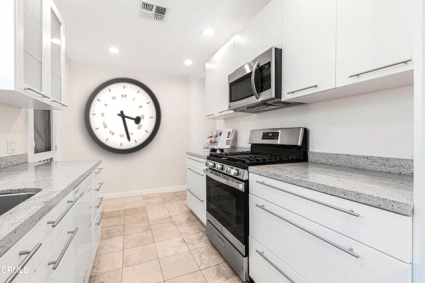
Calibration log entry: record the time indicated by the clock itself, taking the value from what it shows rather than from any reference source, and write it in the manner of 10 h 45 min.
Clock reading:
3 h 27 min
